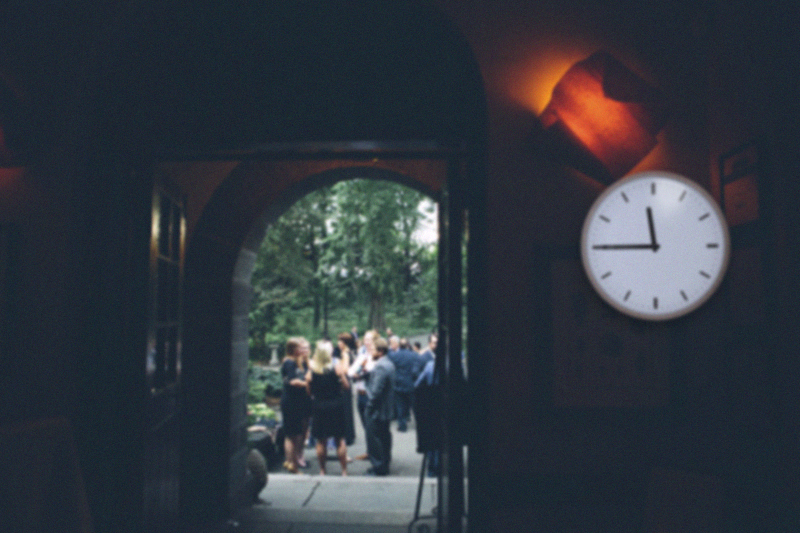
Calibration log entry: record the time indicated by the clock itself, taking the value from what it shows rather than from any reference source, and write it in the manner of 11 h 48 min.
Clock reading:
11 h 45 min
